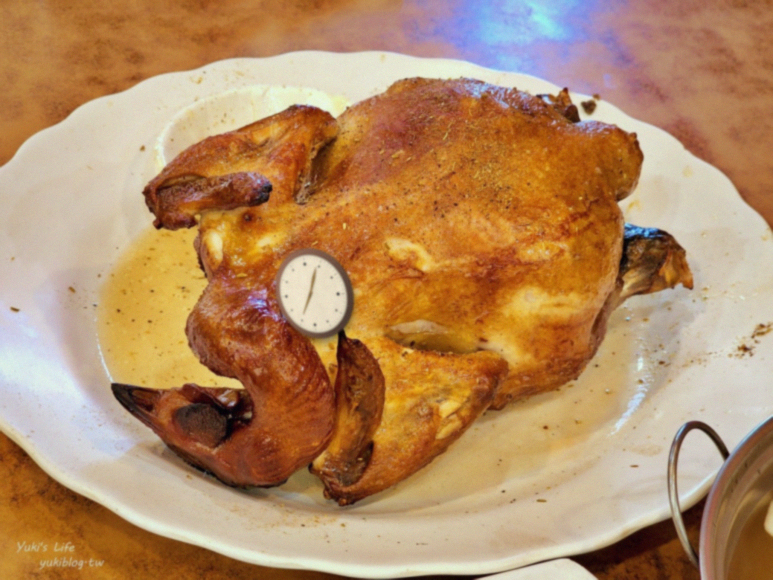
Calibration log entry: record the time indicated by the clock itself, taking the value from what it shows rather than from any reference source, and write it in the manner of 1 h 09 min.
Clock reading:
7 h 04 min
